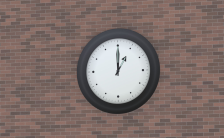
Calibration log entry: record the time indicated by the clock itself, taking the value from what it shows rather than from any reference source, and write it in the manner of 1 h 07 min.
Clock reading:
1 h 00 min
